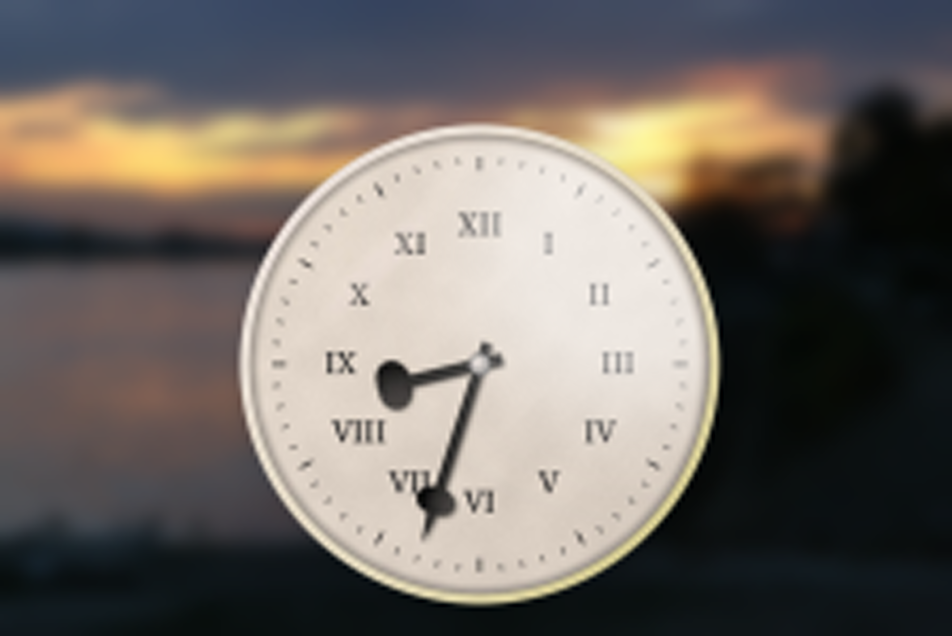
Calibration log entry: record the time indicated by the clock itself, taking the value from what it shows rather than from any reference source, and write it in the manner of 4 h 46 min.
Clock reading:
8 h 33 min
